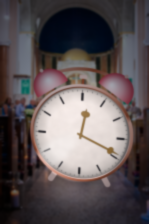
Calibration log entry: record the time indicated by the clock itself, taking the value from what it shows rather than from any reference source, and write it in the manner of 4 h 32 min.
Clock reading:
12 h 19 min
